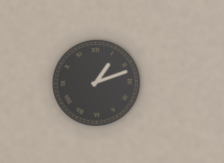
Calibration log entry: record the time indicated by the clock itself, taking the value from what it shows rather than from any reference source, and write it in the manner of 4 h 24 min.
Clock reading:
1 h 12 min
